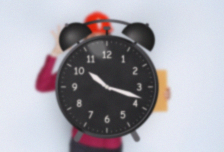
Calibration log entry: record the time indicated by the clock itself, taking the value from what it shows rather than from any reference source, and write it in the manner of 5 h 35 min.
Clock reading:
10 h 18 min
